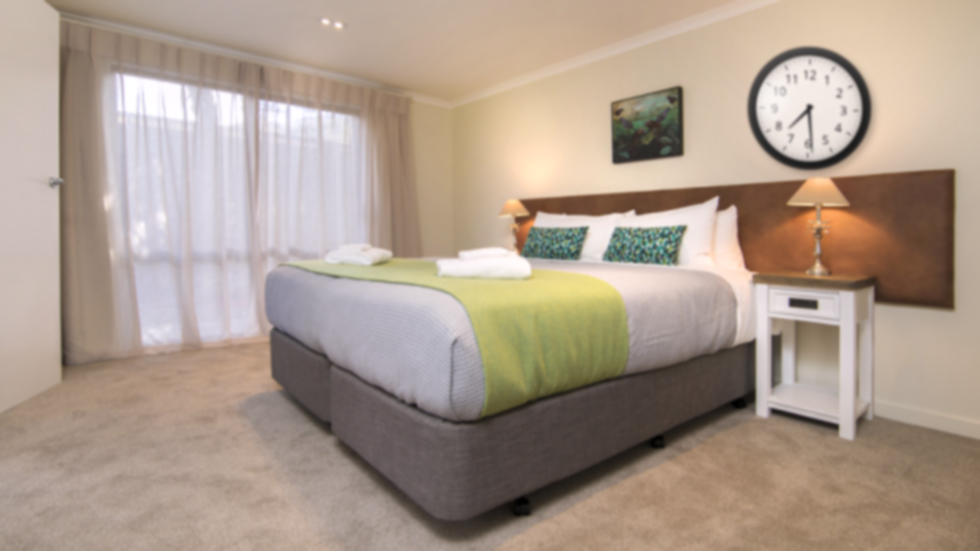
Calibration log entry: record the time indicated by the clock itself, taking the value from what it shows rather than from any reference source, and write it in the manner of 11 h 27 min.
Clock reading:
7 h 29 min
